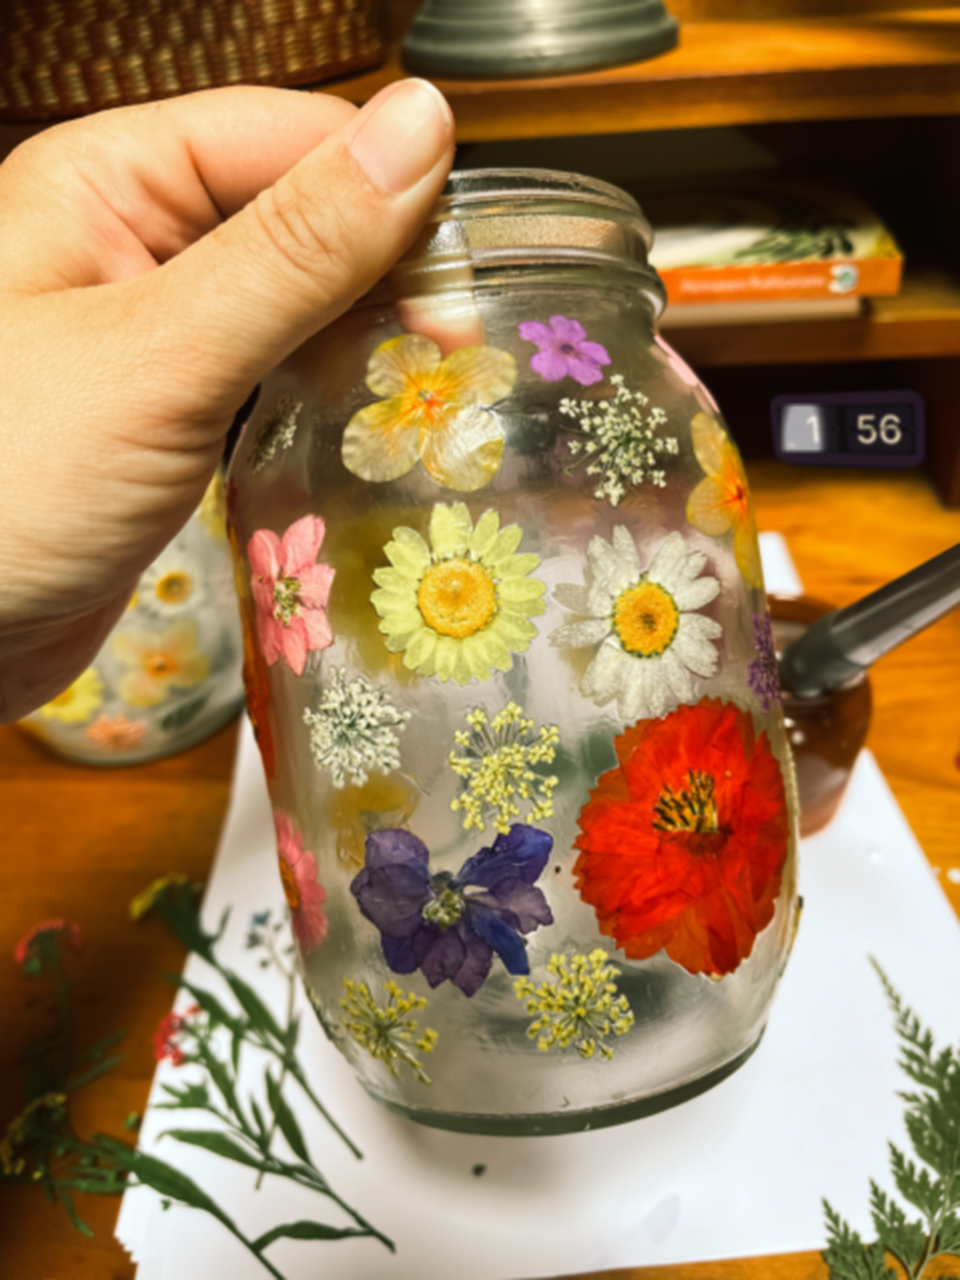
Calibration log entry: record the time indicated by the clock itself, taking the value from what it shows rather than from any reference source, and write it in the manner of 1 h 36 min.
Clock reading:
1 h 56 min
